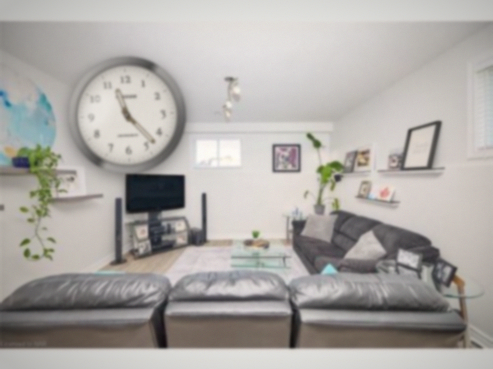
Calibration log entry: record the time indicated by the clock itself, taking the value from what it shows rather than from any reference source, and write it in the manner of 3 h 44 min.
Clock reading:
11 h 23 min
